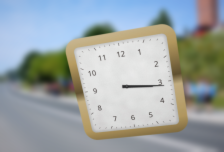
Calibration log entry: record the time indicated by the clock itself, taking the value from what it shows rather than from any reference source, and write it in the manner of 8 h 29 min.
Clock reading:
3 h 16 min
